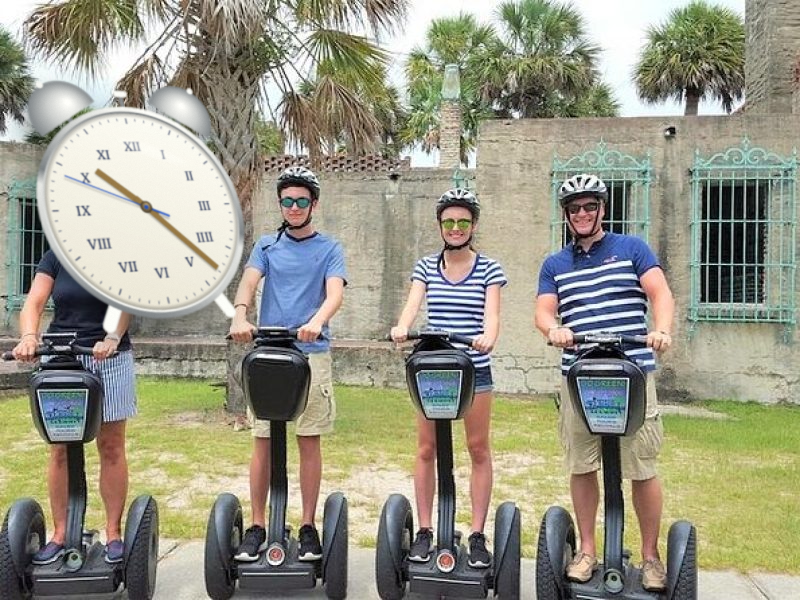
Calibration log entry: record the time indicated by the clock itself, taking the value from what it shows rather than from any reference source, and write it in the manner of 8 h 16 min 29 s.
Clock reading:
10 h 22 min 49 s
